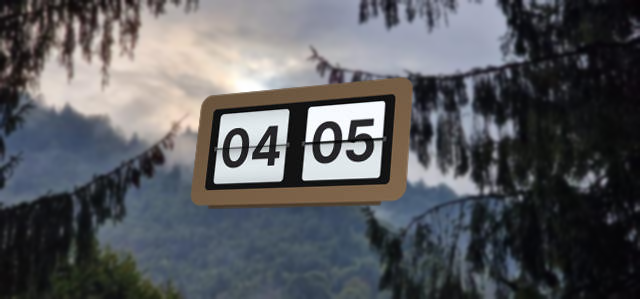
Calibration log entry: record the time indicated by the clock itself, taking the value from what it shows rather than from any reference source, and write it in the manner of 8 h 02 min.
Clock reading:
4 h 05 min
